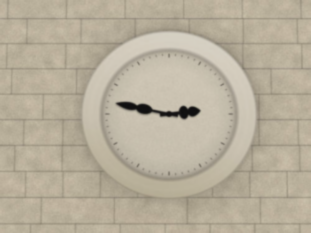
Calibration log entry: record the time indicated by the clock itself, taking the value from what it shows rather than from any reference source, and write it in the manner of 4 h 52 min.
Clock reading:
2 h 47 min
